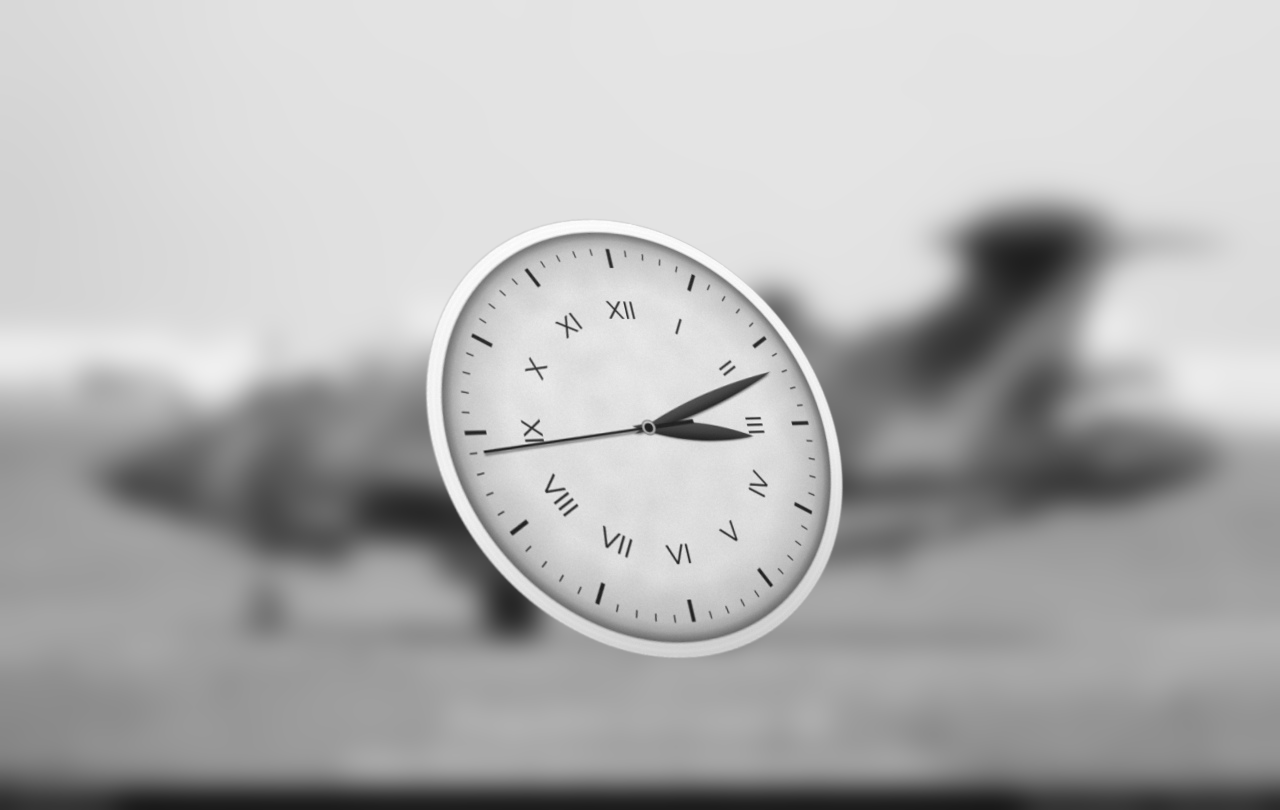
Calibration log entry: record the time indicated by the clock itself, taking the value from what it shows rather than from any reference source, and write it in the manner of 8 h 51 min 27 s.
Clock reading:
3 h 11 min 44 s
